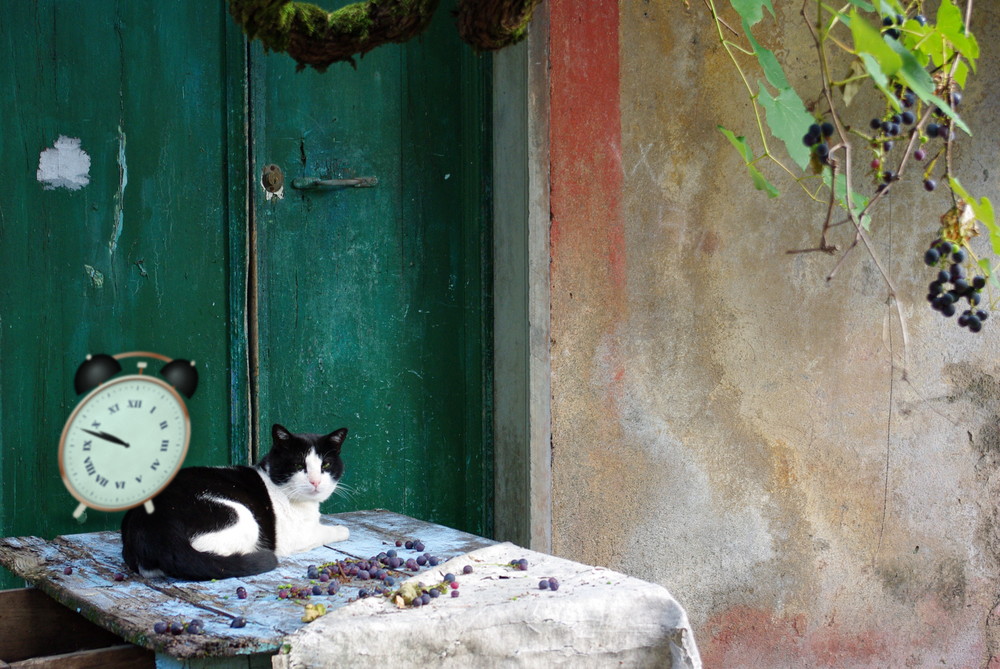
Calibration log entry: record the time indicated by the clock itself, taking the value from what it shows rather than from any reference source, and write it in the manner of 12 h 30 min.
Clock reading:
9 h 48 min
